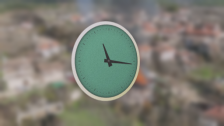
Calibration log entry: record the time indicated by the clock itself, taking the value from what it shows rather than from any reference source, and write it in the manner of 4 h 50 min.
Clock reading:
11 h 16 min
